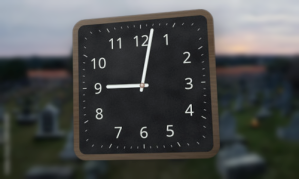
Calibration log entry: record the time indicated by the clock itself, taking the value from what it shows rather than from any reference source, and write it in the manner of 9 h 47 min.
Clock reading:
9 h 02 min
